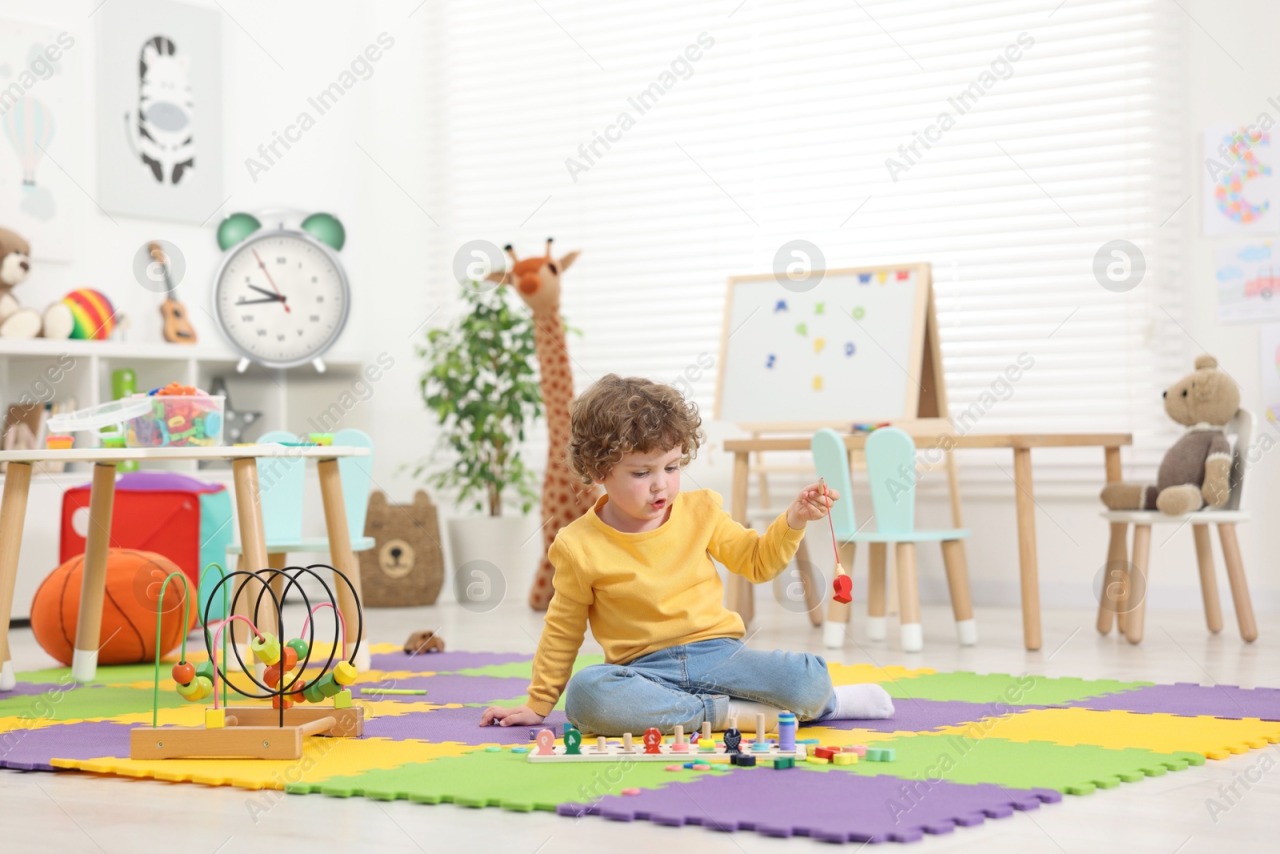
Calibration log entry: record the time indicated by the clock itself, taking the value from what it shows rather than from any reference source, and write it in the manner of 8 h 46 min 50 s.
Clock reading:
9 h 43 min 55 s
